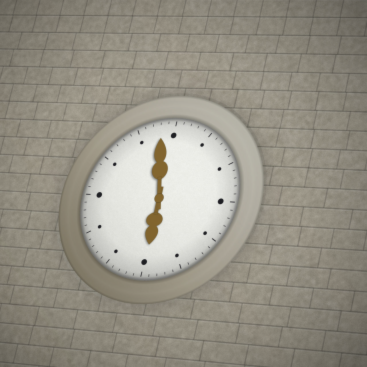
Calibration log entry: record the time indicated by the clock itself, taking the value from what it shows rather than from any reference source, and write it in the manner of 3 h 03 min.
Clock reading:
5 h 58 min
